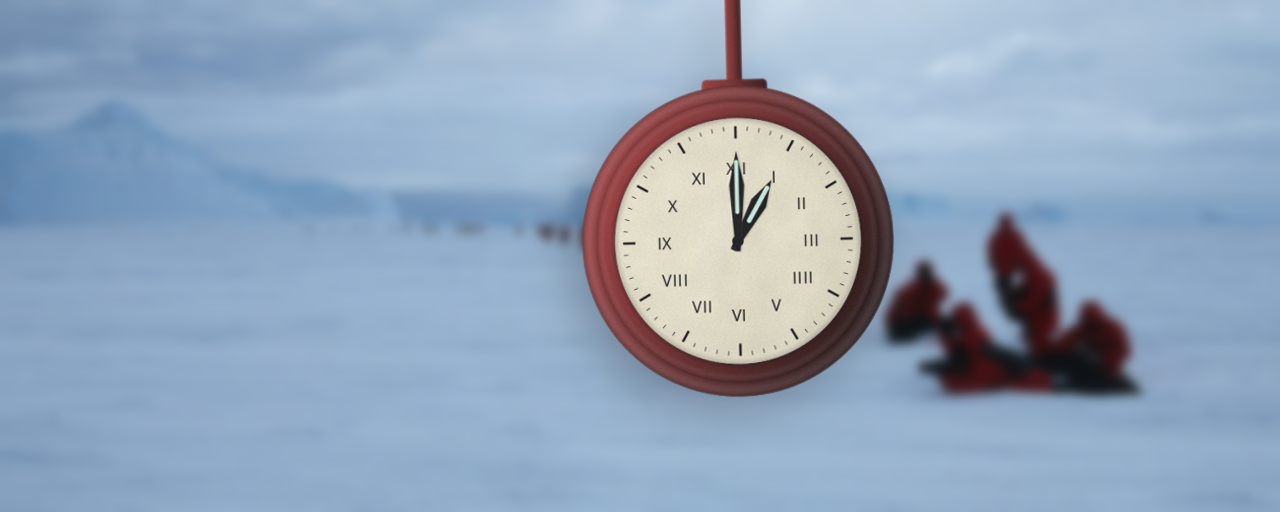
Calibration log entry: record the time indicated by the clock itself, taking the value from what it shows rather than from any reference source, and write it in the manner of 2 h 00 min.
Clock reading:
1 h 00 min
